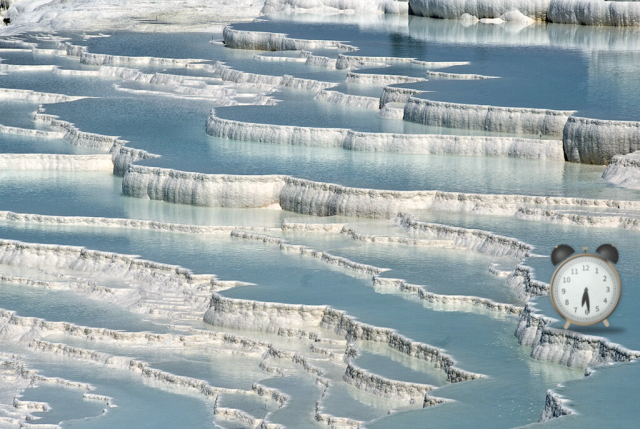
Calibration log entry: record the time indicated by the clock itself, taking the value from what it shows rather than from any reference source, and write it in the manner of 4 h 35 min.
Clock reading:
6 h 29 min
